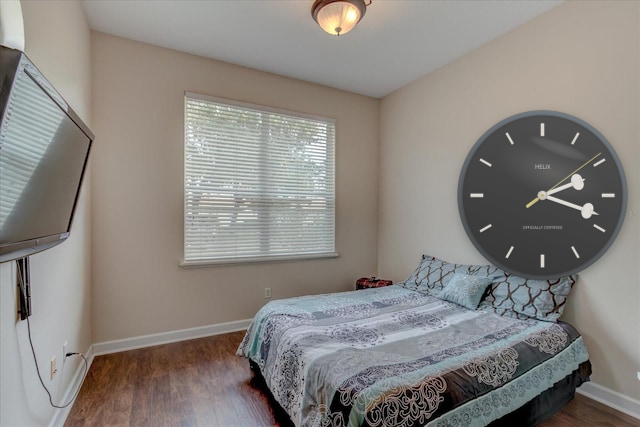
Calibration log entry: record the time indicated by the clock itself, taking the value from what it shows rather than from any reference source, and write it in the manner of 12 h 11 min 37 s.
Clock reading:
2 h 18 min 09 s
